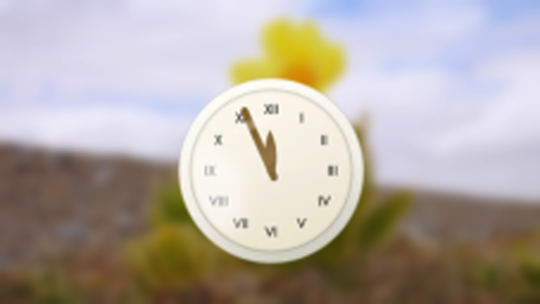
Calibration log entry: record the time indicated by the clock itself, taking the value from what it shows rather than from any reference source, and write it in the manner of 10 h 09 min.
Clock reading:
11 h 56 min
